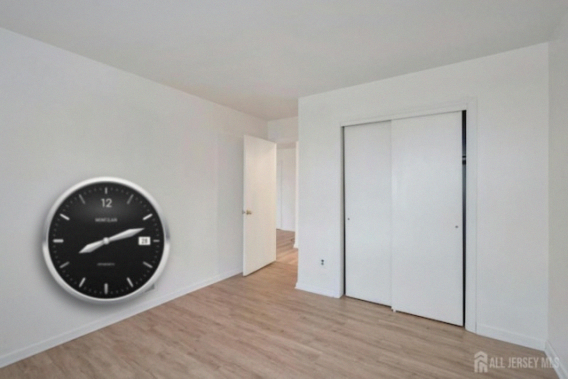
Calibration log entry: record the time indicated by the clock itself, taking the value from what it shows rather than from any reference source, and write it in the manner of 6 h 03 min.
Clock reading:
8 h 12 min
